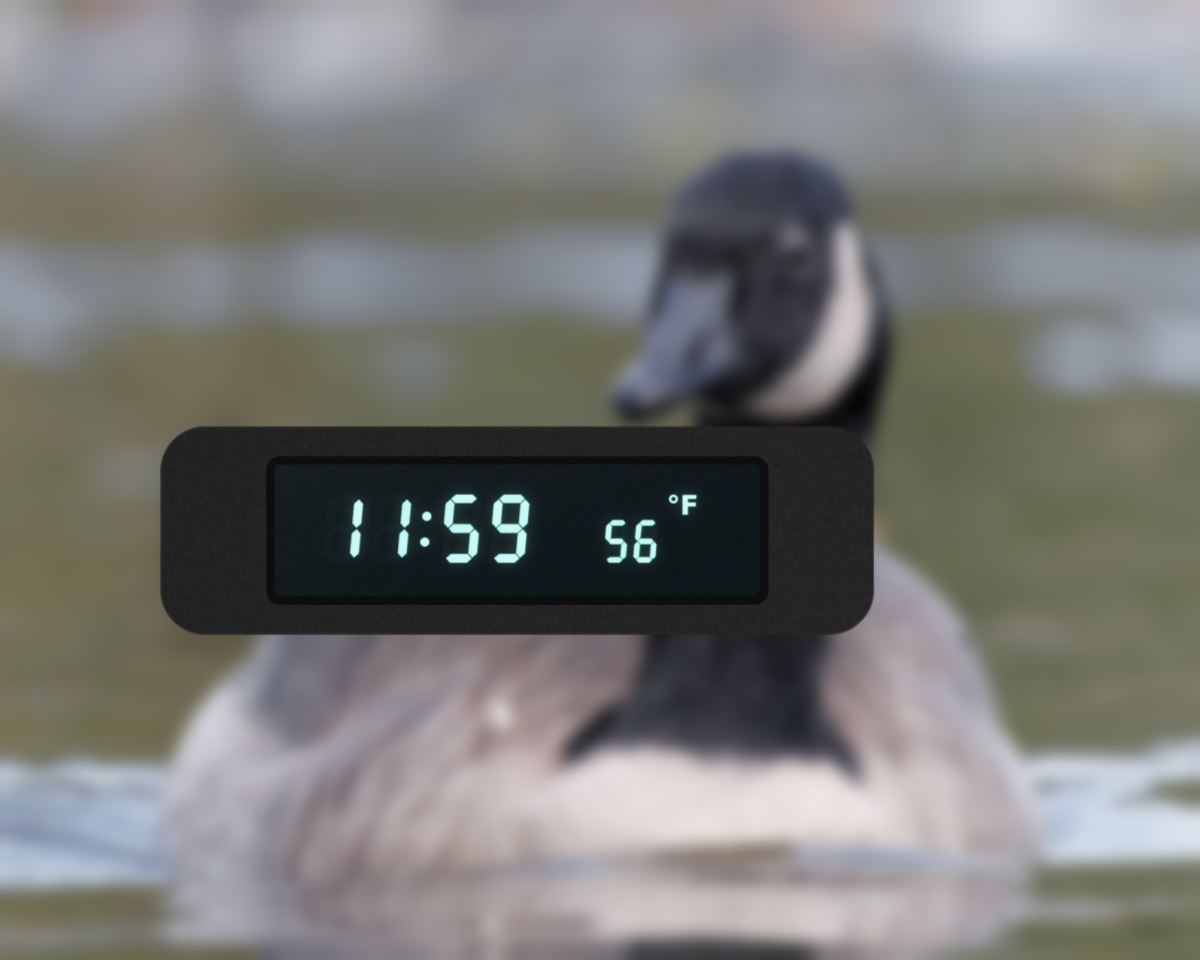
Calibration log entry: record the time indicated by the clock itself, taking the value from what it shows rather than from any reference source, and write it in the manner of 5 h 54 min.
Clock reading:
11 h 59 min
